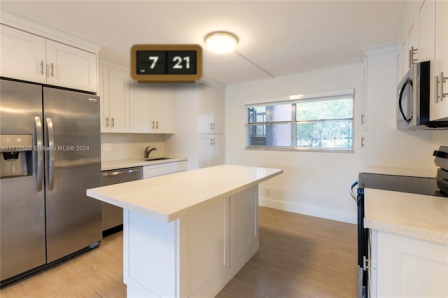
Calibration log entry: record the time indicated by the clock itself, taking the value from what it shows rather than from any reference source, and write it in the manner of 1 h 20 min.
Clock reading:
7 h 21 min
